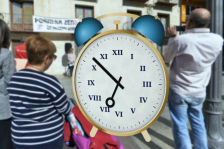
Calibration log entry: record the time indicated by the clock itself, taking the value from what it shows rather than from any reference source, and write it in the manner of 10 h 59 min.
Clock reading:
6 h 52 min
